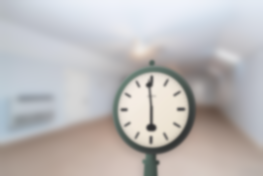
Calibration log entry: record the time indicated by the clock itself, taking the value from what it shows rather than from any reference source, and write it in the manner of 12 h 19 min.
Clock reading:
5 h 59 min
